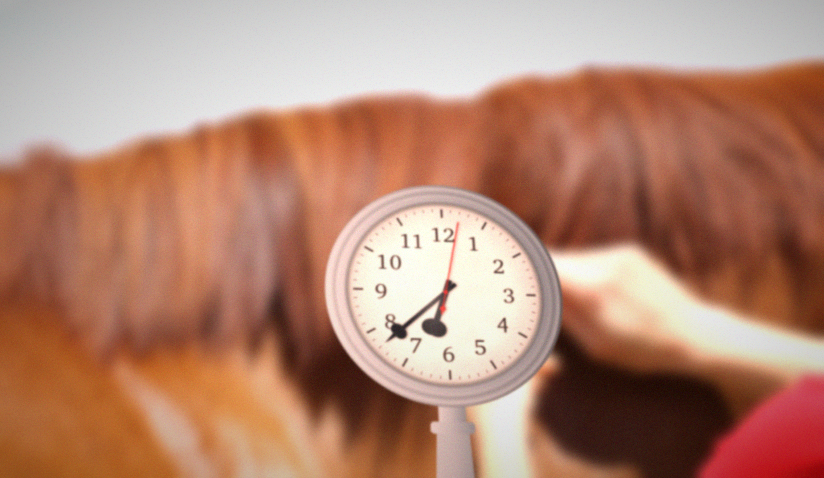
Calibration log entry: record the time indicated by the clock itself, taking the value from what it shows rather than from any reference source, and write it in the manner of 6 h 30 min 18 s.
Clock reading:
6 h 38 min 02 s
